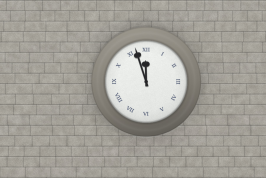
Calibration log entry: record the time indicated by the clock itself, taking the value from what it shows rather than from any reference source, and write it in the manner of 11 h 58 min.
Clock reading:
11 h 57 min
